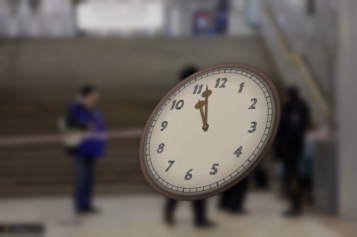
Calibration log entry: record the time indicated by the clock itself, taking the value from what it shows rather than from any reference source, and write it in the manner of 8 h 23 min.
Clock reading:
10 h 57 min
